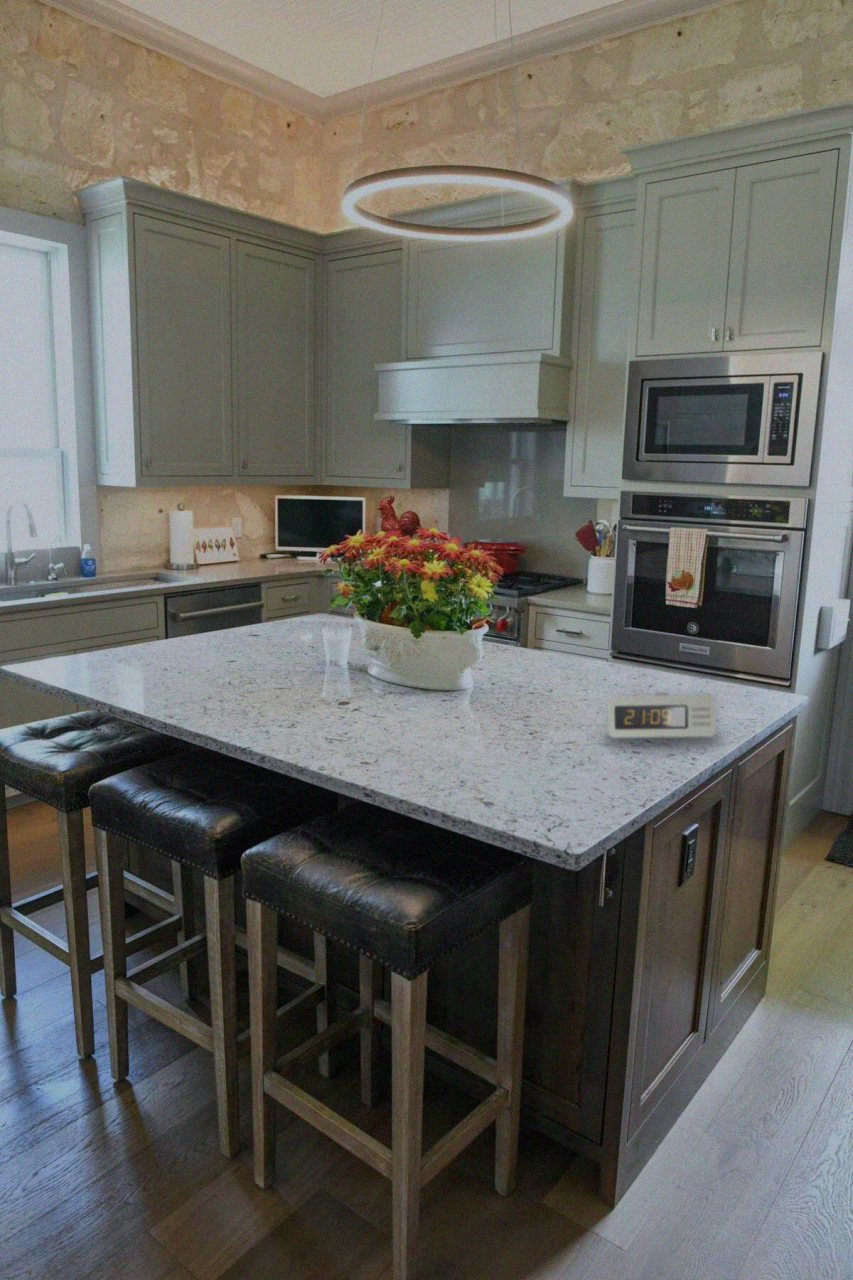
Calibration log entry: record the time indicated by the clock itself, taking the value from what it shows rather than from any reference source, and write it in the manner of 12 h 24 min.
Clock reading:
21 h 09 min
